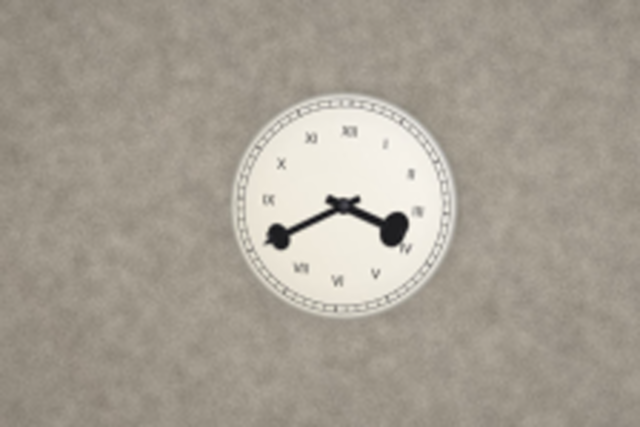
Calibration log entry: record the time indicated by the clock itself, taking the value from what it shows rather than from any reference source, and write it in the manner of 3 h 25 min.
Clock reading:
3 h 40 min
